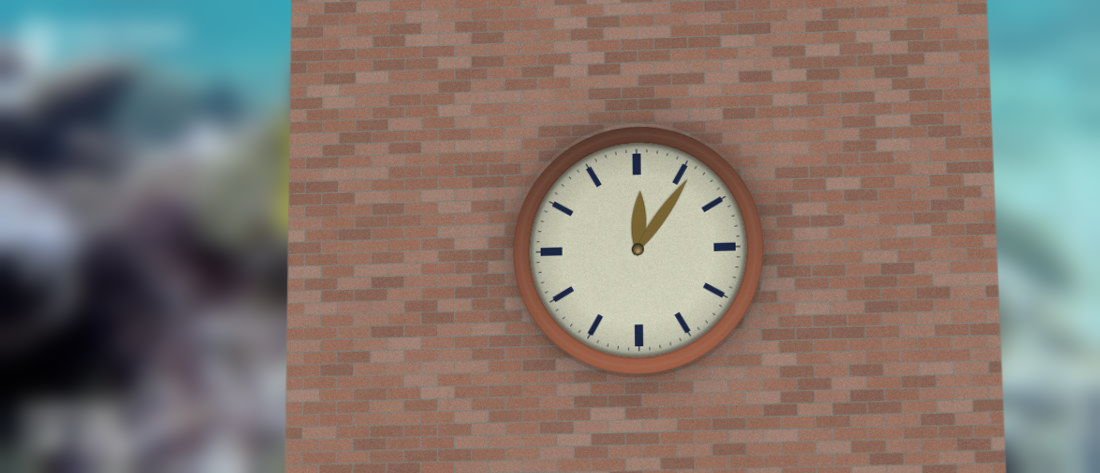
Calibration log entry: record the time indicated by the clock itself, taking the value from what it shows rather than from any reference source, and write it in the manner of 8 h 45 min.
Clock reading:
12 h 06 min
